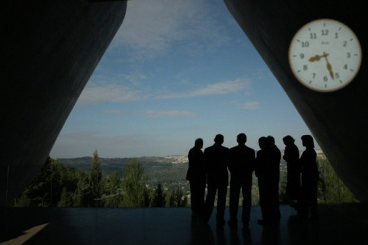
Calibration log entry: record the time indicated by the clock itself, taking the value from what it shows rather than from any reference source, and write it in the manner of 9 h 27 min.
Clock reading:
8 h 27 min
